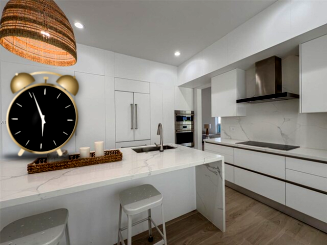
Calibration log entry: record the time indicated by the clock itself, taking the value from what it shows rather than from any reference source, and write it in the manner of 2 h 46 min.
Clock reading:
5 h 56 min
